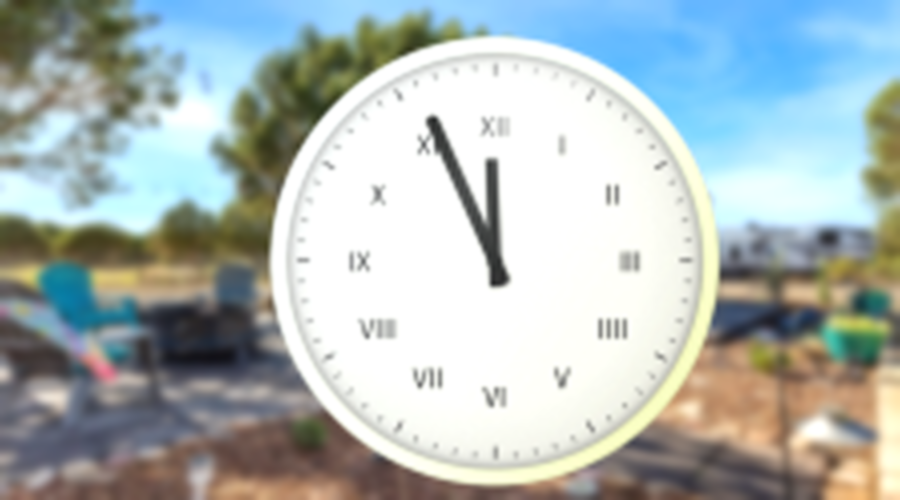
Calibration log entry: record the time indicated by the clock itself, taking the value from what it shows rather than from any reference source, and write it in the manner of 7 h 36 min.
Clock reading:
11 h 56 min
